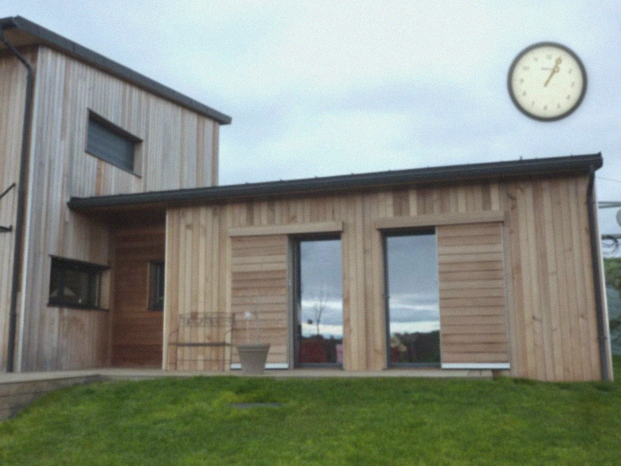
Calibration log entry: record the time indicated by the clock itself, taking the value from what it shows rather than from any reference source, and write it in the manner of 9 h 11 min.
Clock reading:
1 h 04 min
